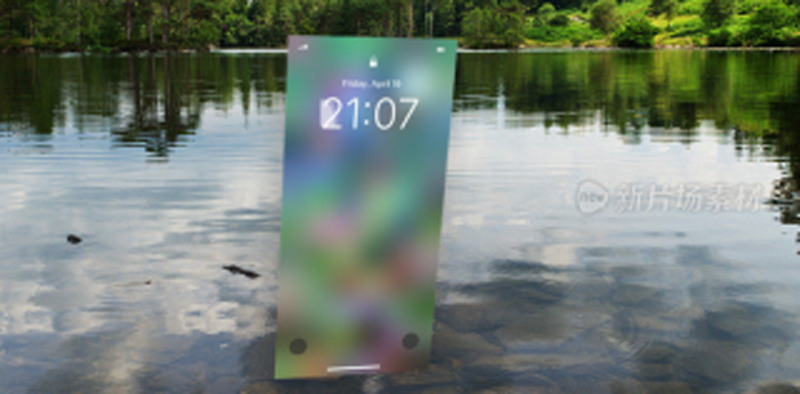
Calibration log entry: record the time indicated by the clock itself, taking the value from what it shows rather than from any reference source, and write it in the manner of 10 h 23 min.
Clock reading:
21 h 07 min
